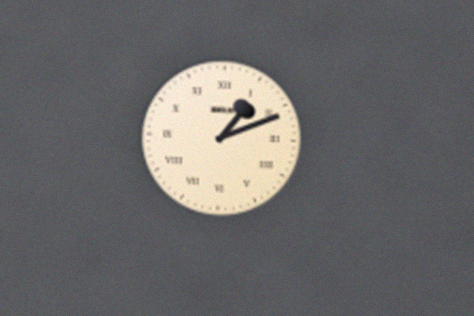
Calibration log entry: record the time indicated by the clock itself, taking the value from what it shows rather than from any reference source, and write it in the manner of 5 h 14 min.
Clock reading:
1 h 11 min
